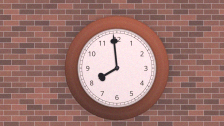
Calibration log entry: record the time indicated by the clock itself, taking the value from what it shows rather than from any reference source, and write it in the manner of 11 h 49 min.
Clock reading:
7 h 59 min
